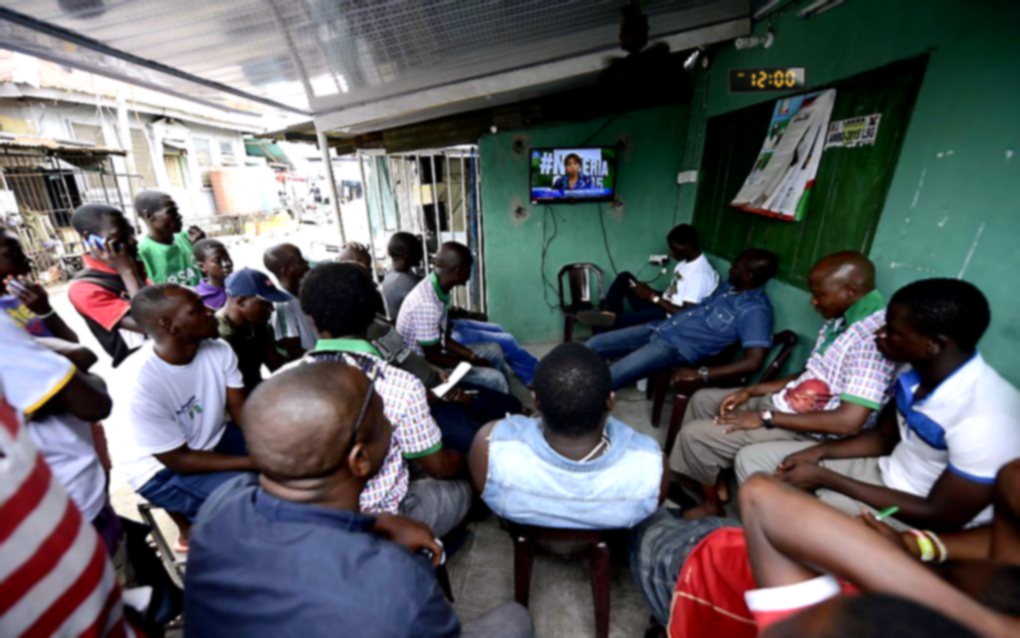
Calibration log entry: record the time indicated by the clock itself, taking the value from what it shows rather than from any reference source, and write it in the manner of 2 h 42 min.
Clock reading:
12 h 00 min
